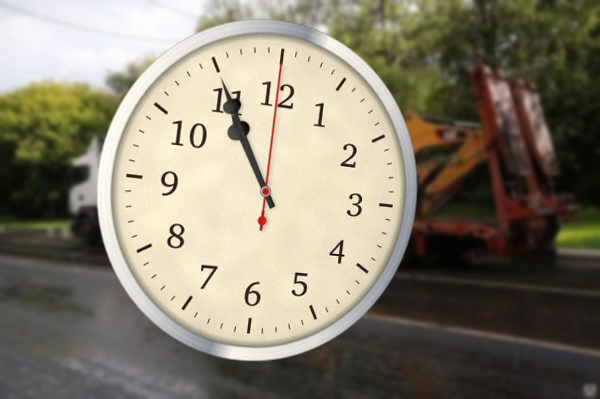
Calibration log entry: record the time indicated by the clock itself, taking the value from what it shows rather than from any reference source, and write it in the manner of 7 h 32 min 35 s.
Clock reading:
10 h 55 min 00 s
